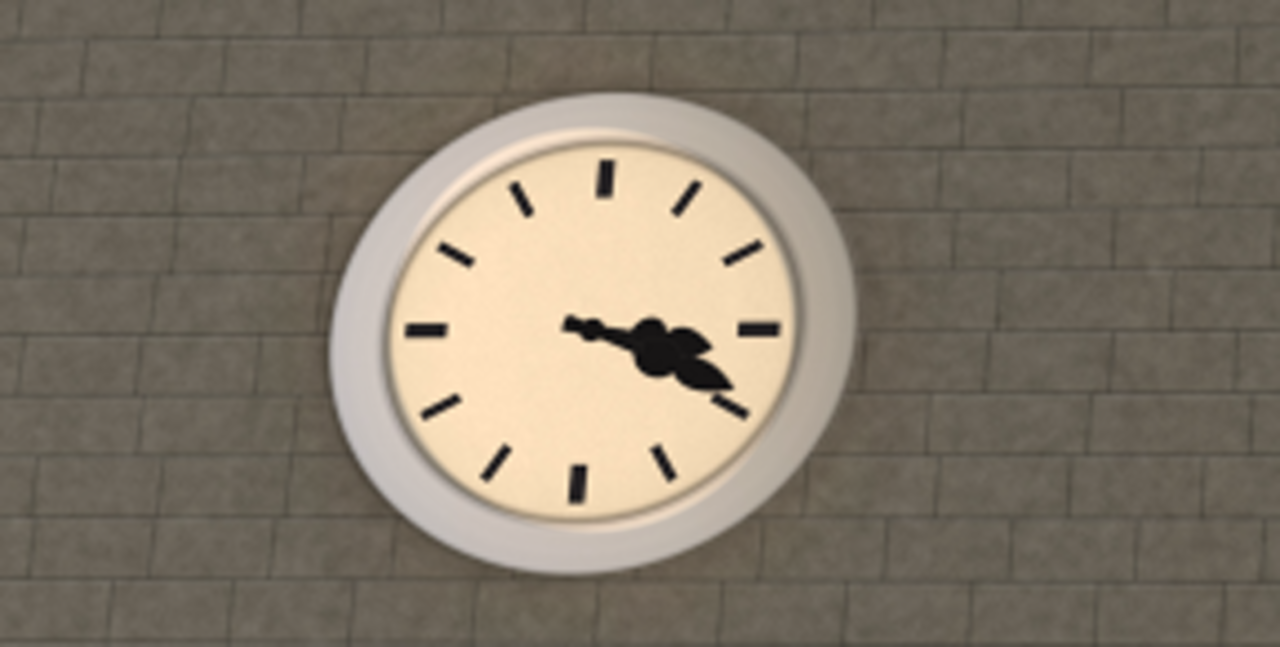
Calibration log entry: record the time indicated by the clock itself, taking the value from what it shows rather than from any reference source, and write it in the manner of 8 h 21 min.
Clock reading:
3 h 19 min
